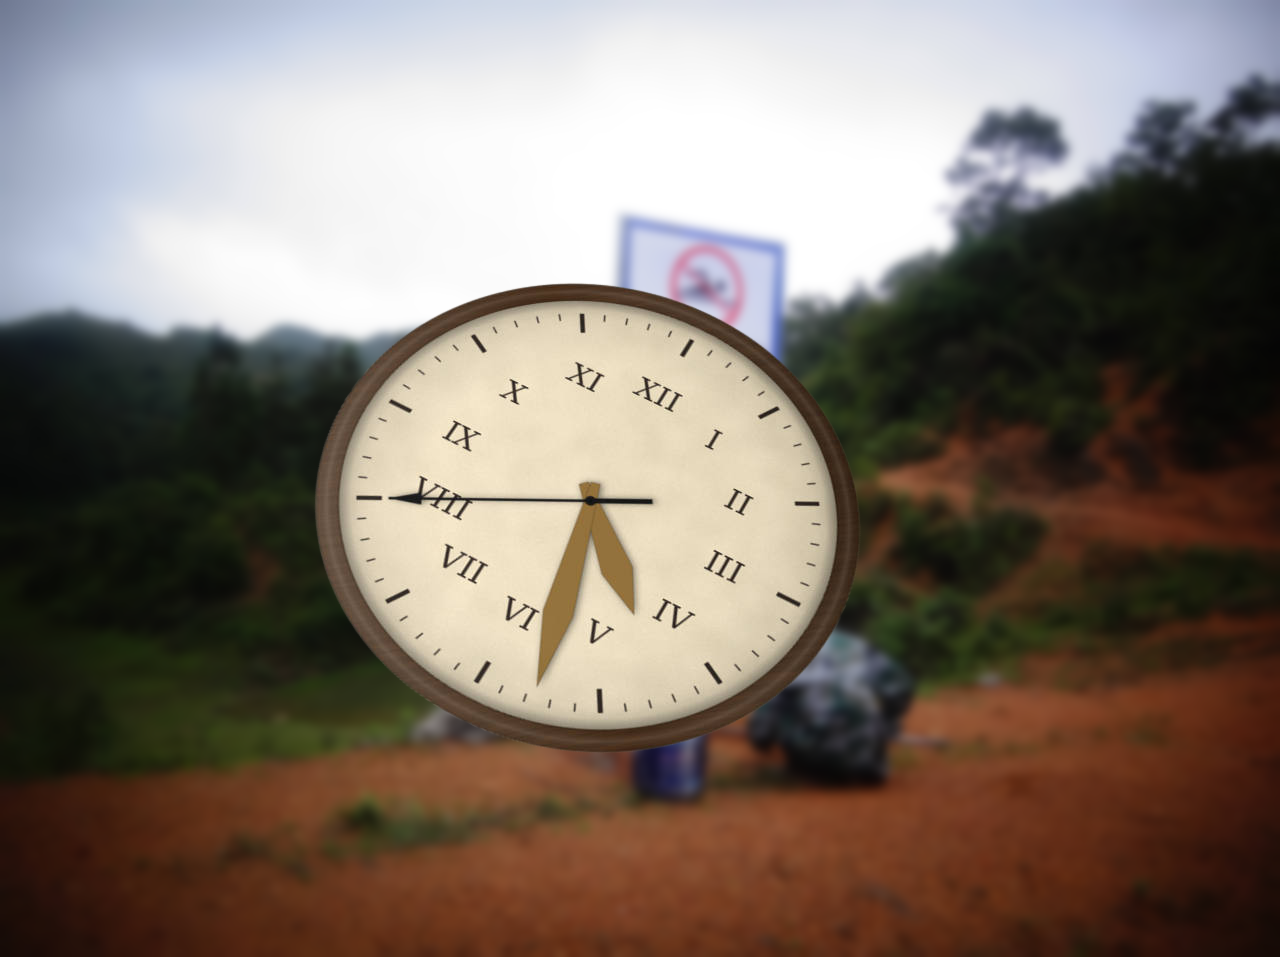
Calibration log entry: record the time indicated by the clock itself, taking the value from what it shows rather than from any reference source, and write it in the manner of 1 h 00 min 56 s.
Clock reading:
4 h 27 min 40 s
